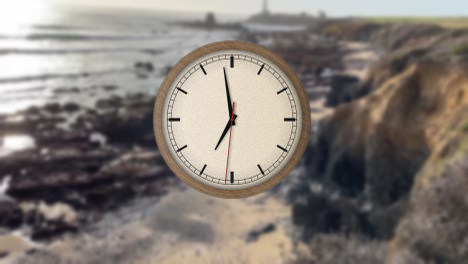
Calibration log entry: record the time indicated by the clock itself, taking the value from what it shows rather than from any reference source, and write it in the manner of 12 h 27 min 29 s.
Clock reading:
6 h 58 min 31 s
